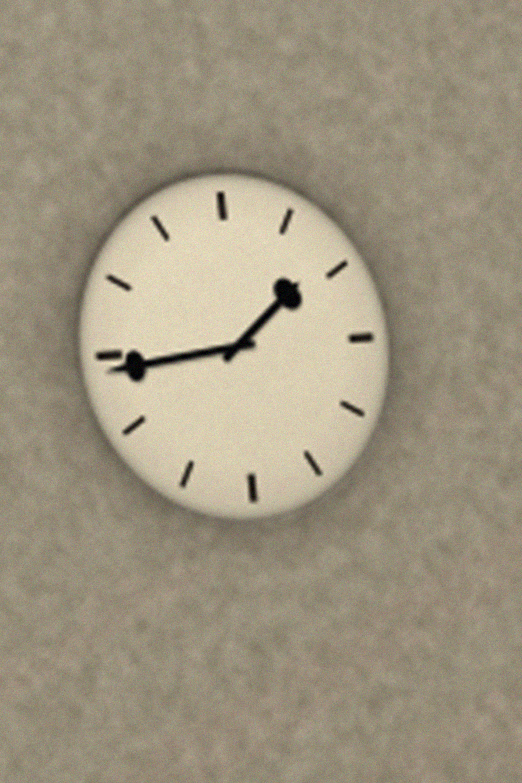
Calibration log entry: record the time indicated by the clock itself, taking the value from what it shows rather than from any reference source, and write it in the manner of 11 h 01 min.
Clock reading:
1 h 44 min
